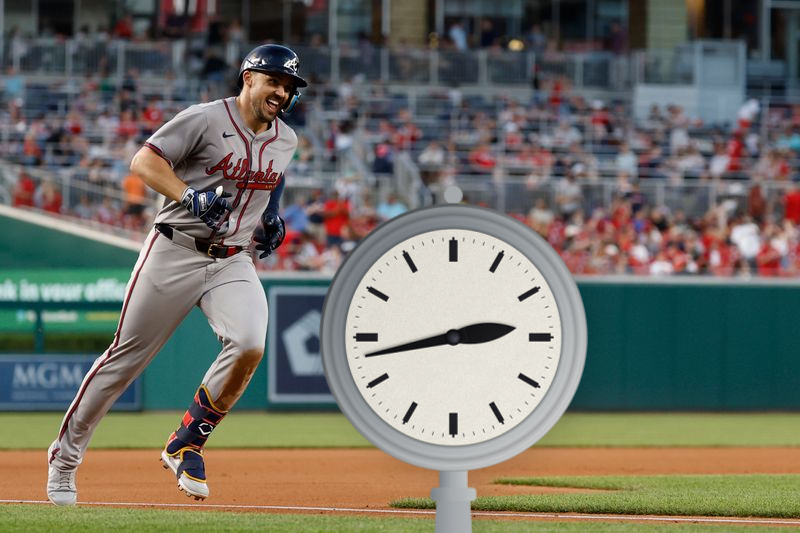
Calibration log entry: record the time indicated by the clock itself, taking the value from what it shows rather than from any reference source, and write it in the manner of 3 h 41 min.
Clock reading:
2 h 43 min
